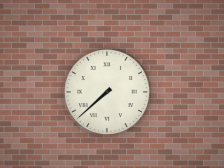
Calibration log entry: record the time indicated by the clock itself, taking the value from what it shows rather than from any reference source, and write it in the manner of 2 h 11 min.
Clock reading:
7 h 38 min
